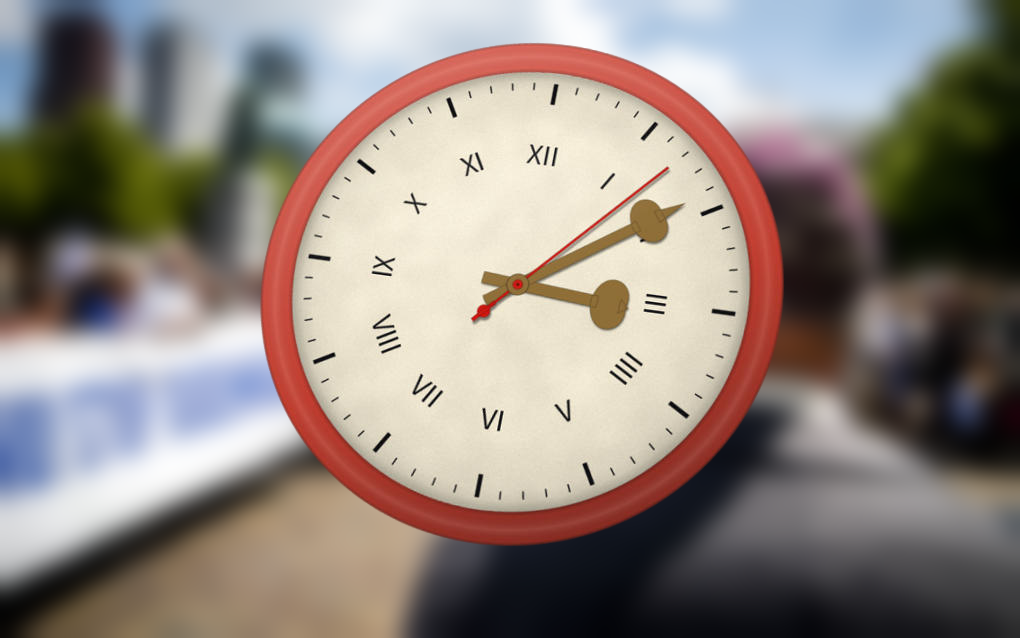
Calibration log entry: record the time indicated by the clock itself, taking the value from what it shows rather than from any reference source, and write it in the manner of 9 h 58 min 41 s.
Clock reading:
3 h 09 min 07 s
